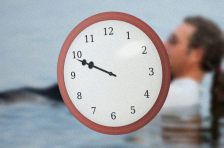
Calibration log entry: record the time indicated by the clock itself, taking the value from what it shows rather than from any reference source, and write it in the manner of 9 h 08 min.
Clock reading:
9 h 49 min
